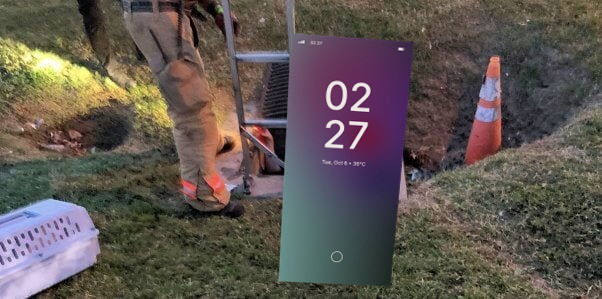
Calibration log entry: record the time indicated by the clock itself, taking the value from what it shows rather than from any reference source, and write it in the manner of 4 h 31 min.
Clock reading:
2 h 27 min
